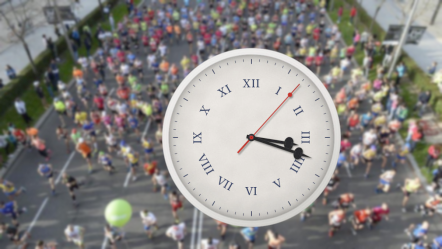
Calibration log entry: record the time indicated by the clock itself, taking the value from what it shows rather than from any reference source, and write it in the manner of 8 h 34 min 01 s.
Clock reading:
3 h 18 min 07 s
